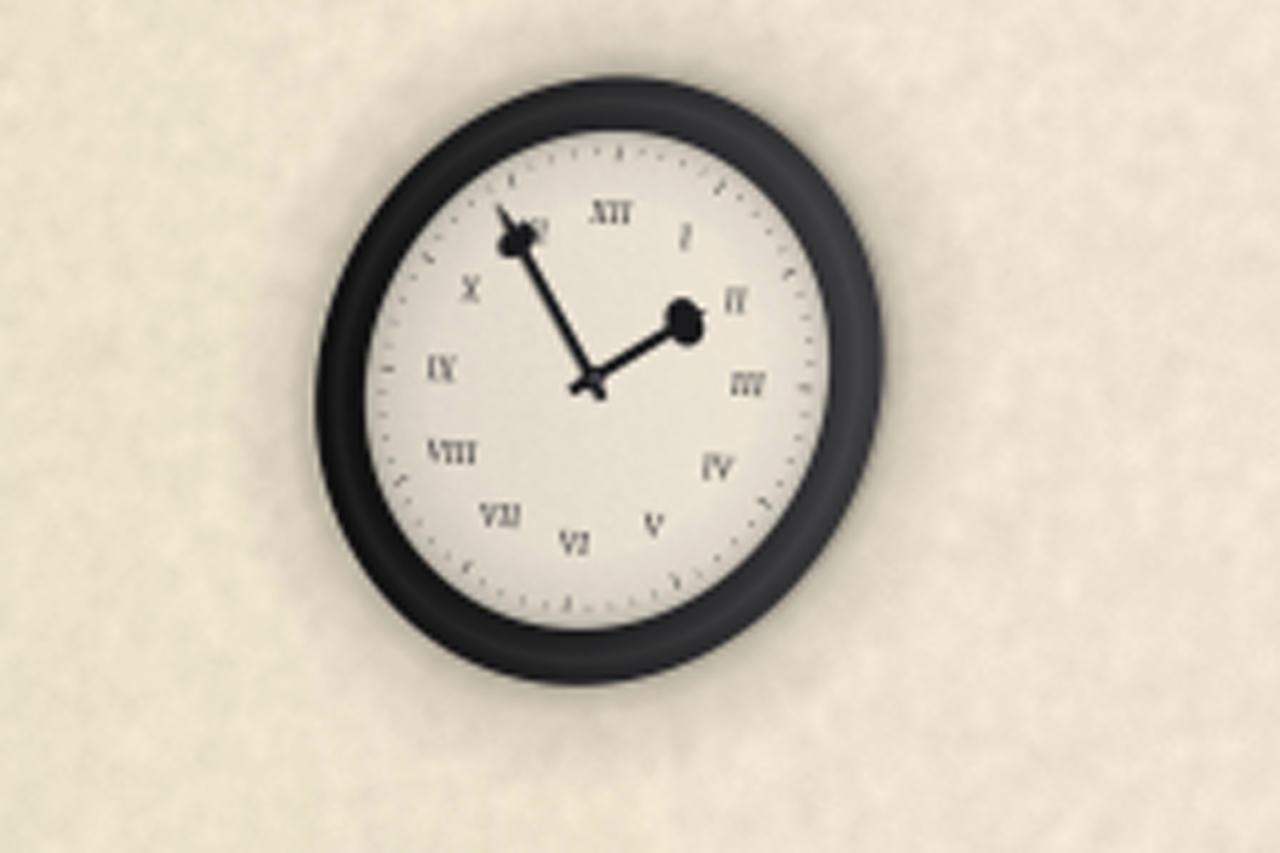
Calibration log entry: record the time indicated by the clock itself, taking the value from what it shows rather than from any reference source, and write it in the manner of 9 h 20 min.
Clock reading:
1 h 54 min
